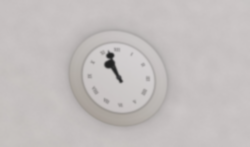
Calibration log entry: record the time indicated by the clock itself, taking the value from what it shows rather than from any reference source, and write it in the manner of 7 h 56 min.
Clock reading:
10 h 57 min
